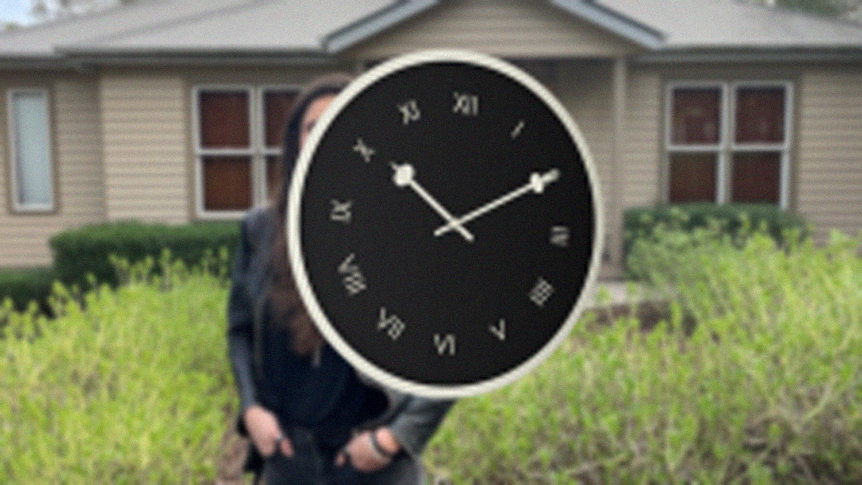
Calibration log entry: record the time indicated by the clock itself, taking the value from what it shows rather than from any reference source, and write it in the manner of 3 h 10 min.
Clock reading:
10 h 10 min
